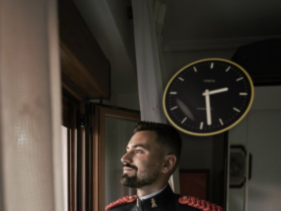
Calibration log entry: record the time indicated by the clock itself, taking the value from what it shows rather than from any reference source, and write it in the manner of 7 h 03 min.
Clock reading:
2 h 28 min
